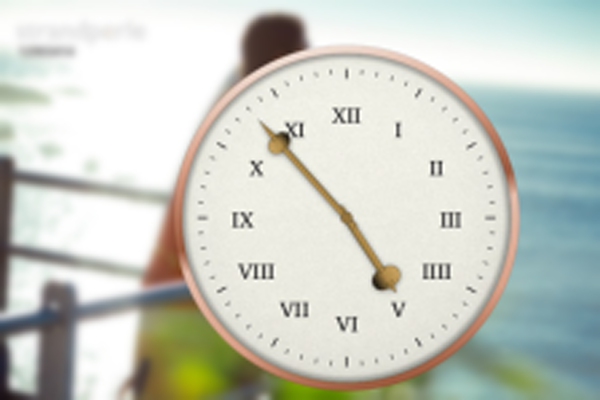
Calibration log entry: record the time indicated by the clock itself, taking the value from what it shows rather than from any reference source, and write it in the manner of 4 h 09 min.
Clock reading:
4 h 53 min
